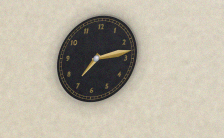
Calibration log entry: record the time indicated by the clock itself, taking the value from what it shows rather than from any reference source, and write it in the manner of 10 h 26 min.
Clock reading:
7 h 13 min
